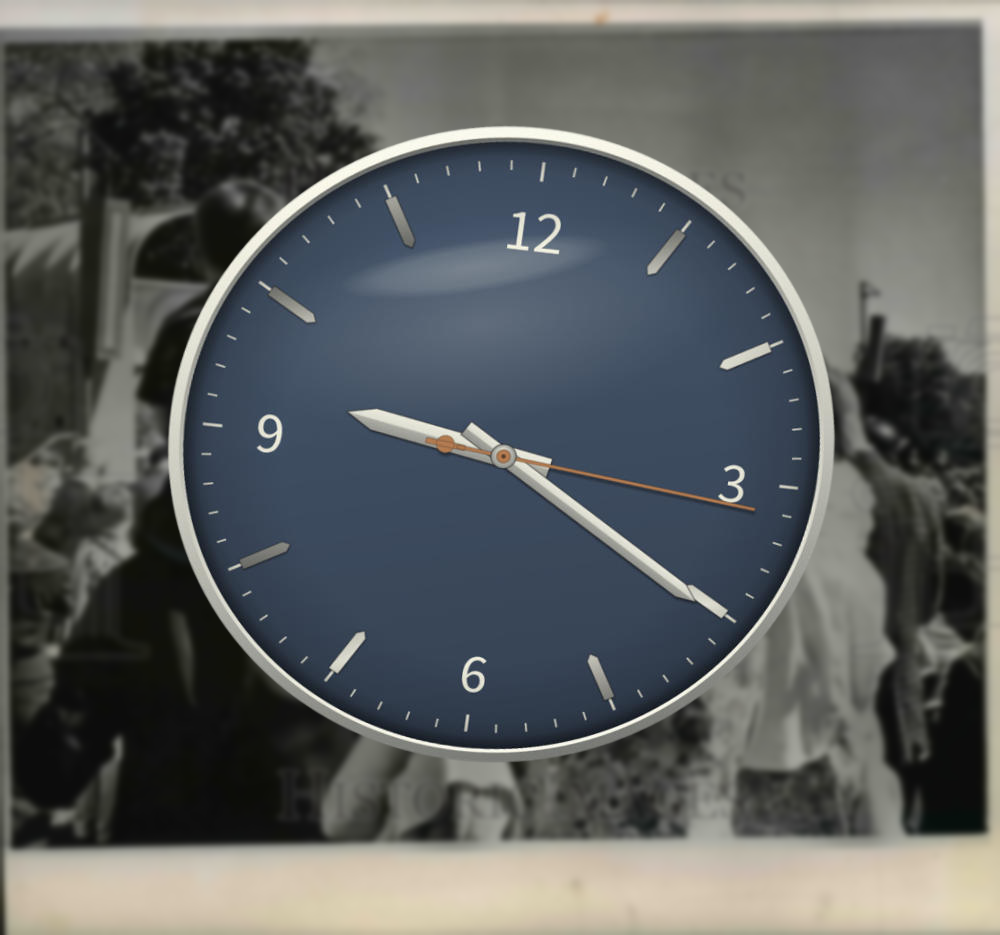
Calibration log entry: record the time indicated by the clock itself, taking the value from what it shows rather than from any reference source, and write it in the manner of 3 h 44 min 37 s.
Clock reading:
9 h 20 min 16 s
